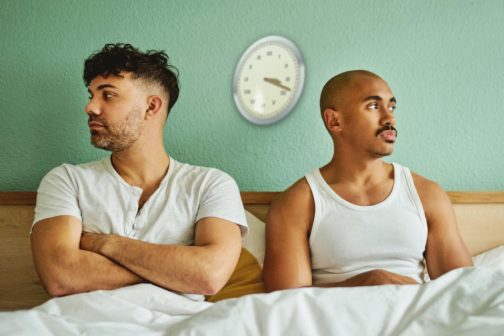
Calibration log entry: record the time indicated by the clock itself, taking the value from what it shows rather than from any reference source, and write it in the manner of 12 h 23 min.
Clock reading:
3 h 18 min
